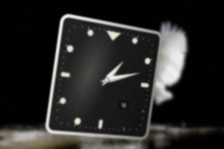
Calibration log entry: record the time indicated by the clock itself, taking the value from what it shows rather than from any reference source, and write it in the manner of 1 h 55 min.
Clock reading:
1 h 12 min
